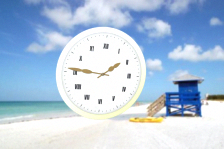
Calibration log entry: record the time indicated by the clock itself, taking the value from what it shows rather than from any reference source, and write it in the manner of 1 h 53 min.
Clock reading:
1 h 46 min
